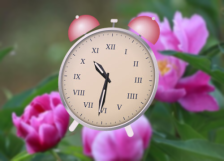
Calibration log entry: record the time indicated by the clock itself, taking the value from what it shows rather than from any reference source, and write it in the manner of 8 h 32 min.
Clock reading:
10 h 31 min
